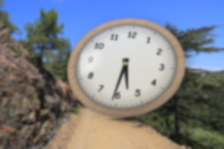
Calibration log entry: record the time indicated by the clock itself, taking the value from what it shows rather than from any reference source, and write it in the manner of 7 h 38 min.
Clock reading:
5 h 31 min
